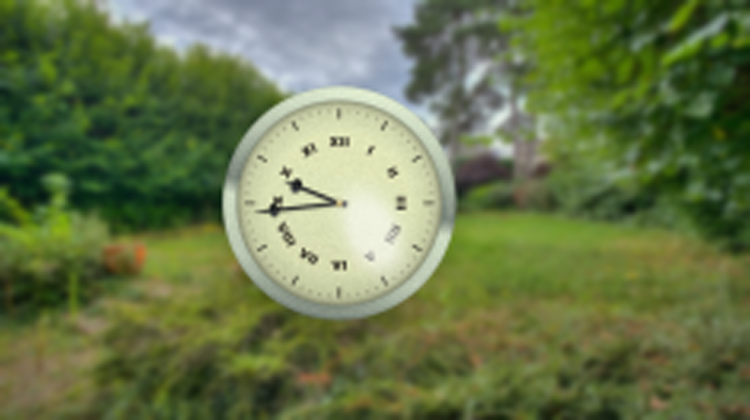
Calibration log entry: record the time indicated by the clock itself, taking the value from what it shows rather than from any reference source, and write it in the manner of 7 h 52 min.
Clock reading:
9 h 44 min
